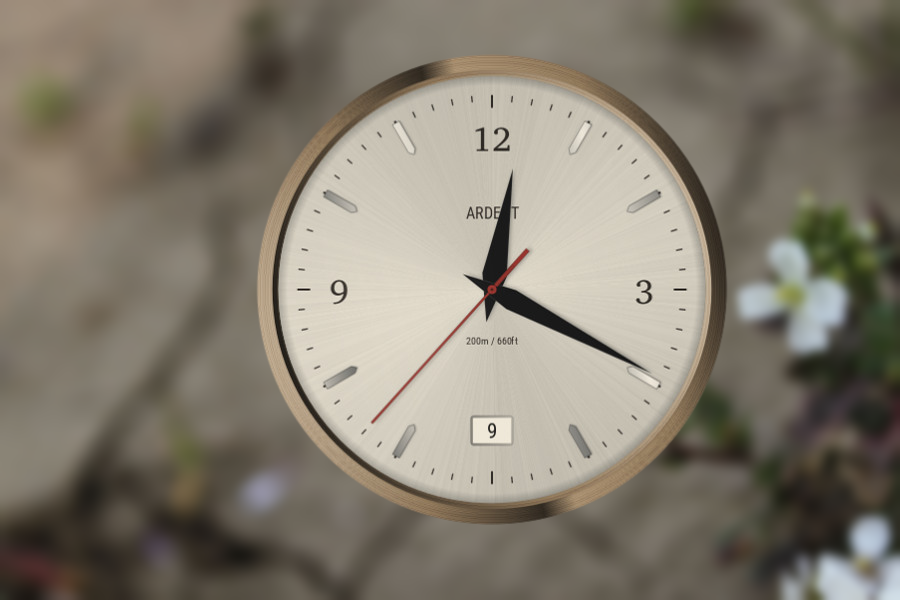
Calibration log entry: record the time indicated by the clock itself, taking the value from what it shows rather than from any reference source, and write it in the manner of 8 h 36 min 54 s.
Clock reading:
12 h 19 min 37 s
